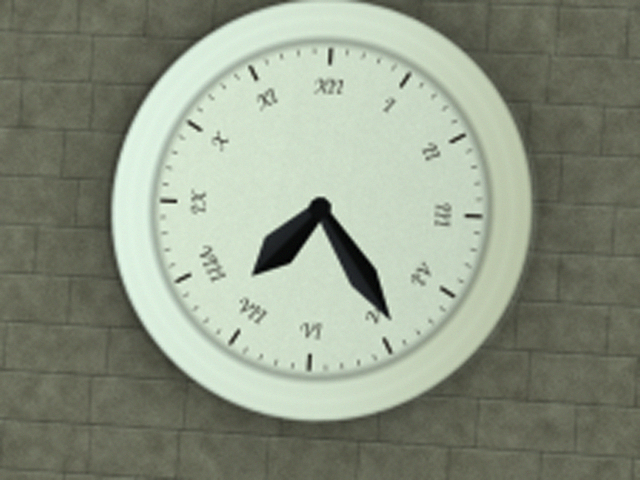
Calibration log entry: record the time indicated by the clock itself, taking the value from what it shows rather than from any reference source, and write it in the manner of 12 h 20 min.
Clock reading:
7 h 24 min
